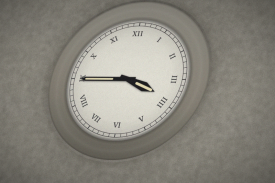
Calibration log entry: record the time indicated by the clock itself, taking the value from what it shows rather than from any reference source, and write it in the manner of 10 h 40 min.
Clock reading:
3 h 45 min
